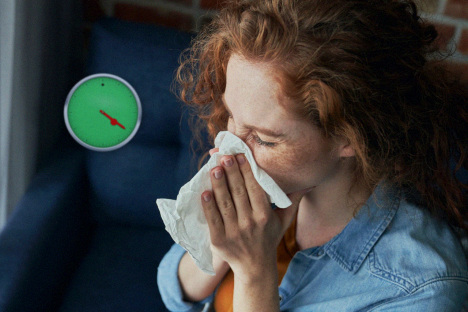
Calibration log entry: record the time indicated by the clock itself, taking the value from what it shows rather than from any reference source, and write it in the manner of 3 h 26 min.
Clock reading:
4 h 21 min
